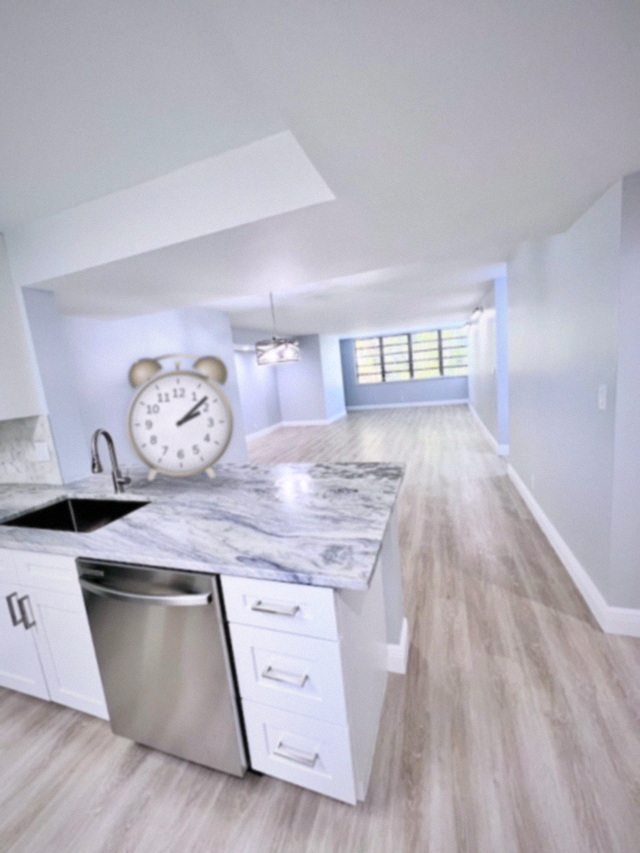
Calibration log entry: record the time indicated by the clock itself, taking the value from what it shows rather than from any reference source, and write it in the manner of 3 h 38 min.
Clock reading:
2 h 08 min
